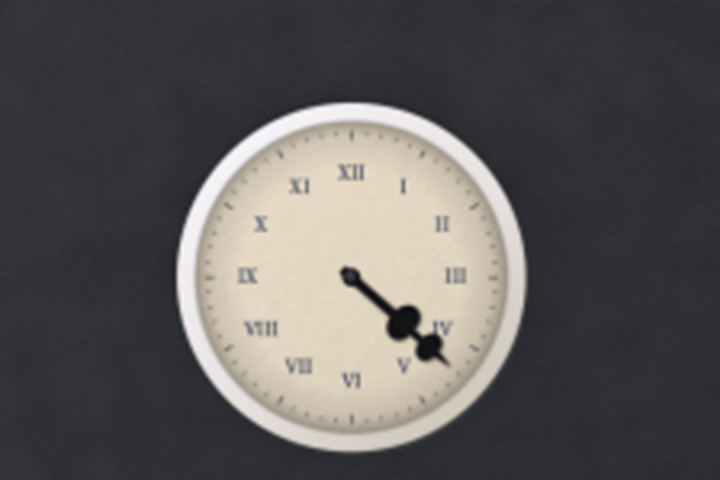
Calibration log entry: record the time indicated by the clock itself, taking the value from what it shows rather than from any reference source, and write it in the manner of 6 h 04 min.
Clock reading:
4 h 22 min
